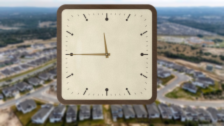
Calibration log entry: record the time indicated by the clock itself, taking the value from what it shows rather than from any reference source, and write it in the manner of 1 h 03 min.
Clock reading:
11 h 45 min
